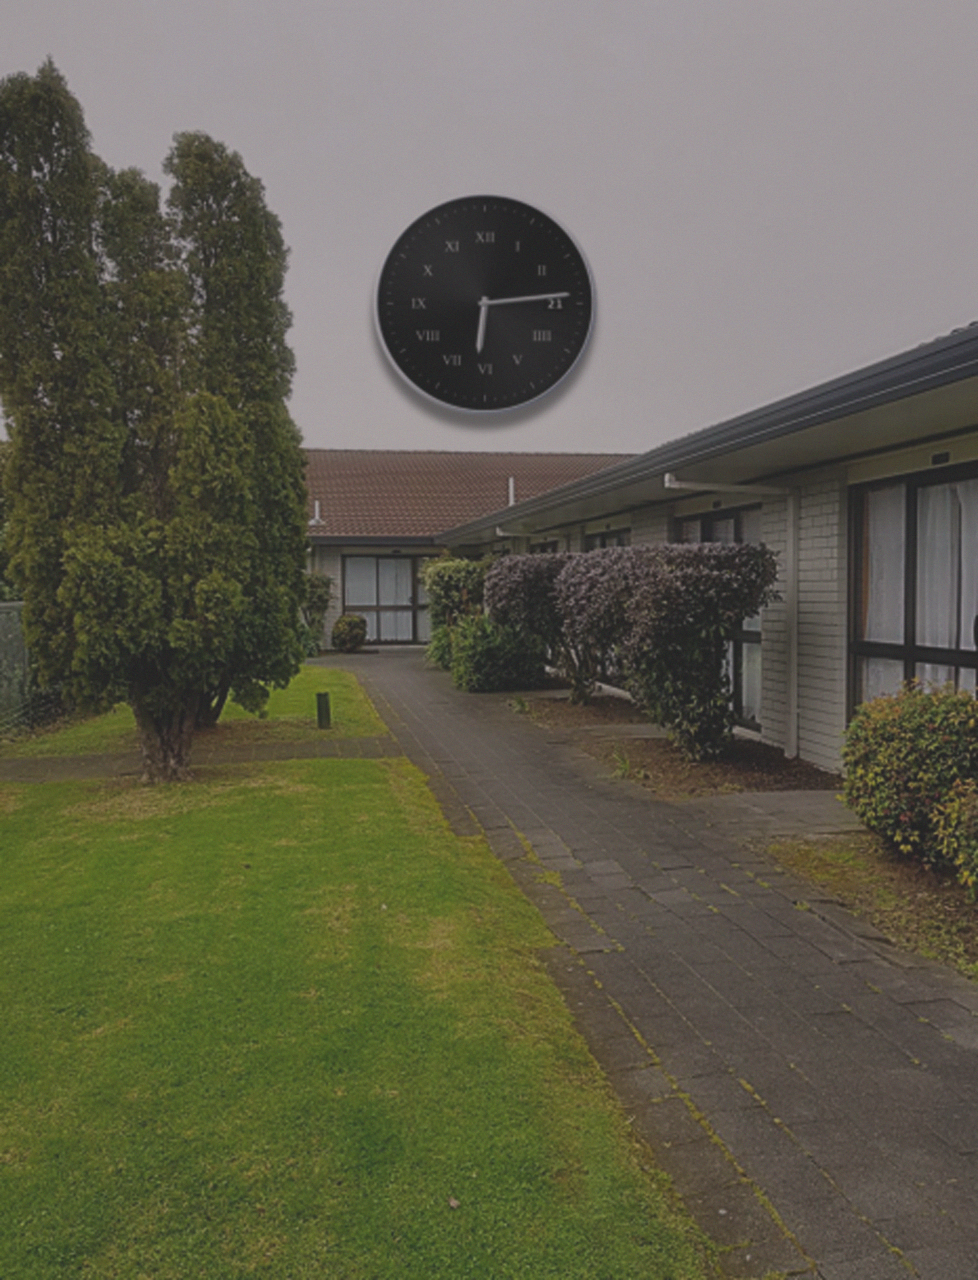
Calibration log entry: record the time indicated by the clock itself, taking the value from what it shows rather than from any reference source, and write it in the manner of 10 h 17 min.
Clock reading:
6 h 14 min
